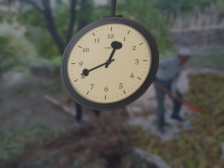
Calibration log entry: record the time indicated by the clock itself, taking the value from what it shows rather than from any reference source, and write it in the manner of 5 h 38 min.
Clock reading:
12 h 41 min
